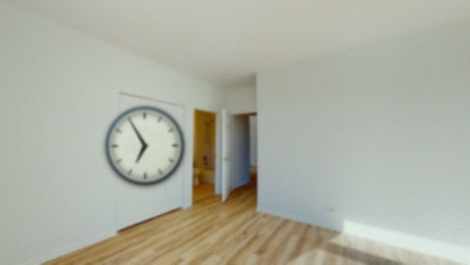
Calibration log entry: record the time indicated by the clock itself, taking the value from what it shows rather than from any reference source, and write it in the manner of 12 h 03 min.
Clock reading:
6 h 55 min
